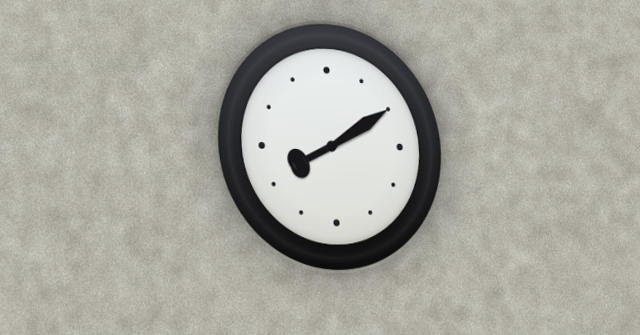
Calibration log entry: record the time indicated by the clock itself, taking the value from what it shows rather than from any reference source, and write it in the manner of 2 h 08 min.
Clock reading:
8 h 10 min
